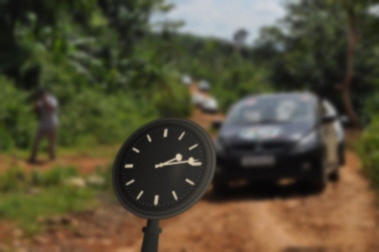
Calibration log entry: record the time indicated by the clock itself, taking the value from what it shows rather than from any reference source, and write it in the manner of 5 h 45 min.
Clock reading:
2 h 14 min
